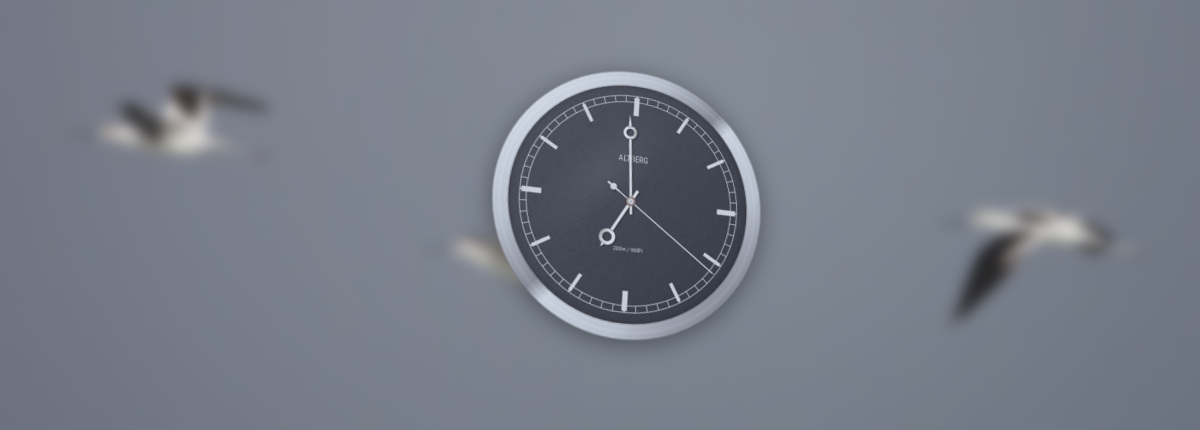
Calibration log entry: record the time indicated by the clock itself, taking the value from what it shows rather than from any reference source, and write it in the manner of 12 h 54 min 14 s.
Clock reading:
6 h 59 min 21 s
